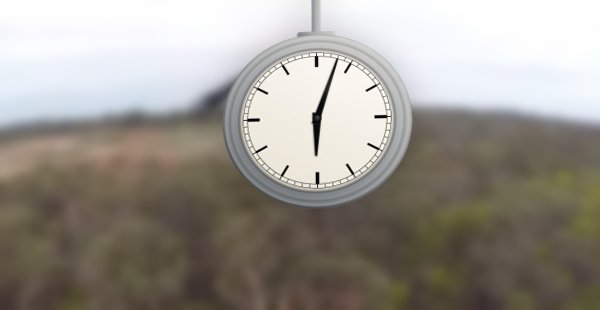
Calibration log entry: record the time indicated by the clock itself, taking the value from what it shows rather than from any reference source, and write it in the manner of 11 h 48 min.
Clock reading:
6 h 03 min
